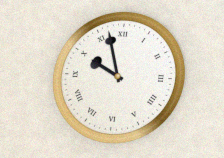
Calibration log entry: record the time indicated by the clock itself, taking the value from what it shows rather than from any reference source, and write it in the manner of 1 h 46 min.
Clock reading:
9 h 57 min
